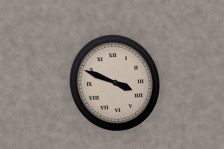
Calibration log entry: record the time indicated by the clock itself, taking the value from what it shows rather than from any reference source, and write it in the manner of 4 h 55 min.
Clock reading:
3 h 49 min
